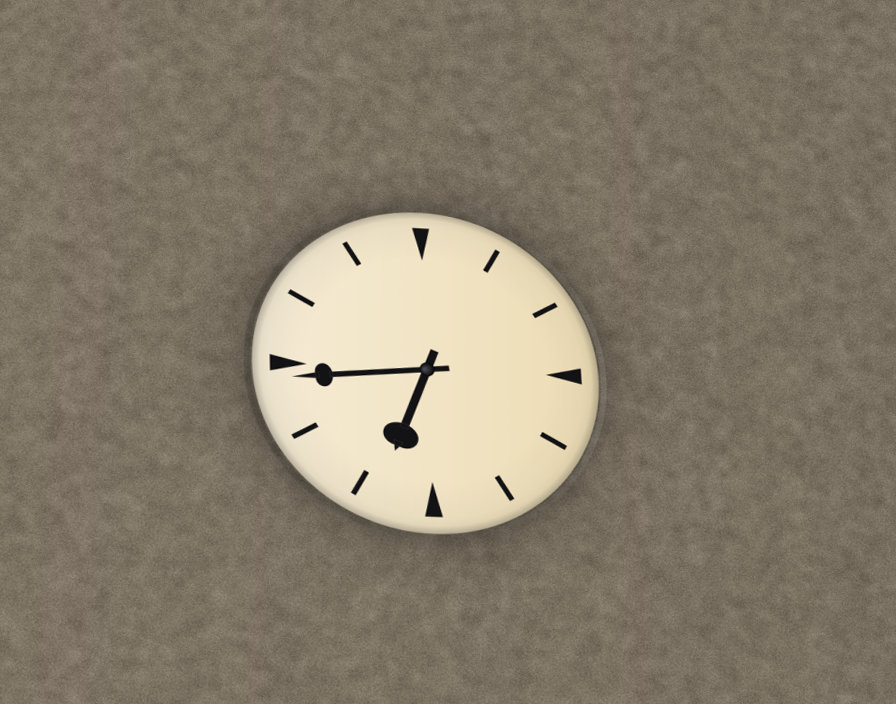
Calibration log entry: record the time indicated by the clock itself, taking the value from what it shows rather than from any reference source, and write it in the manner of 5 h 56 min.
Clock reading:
6 h 44 min
